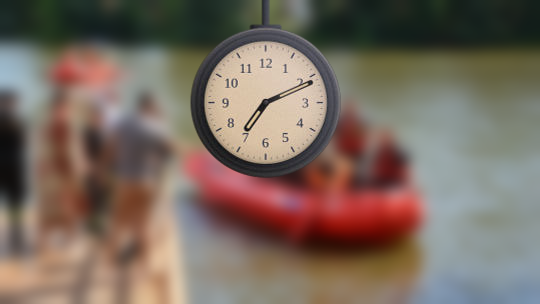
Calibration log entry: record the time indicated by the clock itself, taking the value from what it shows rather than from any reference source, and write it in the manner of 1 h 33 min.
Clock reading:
7 h 11 min
